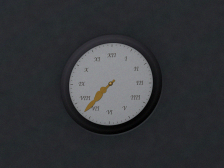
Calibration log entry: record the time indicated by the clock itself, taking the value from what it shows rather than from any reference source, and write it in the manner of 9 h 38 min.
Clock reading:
7 h 37 min
